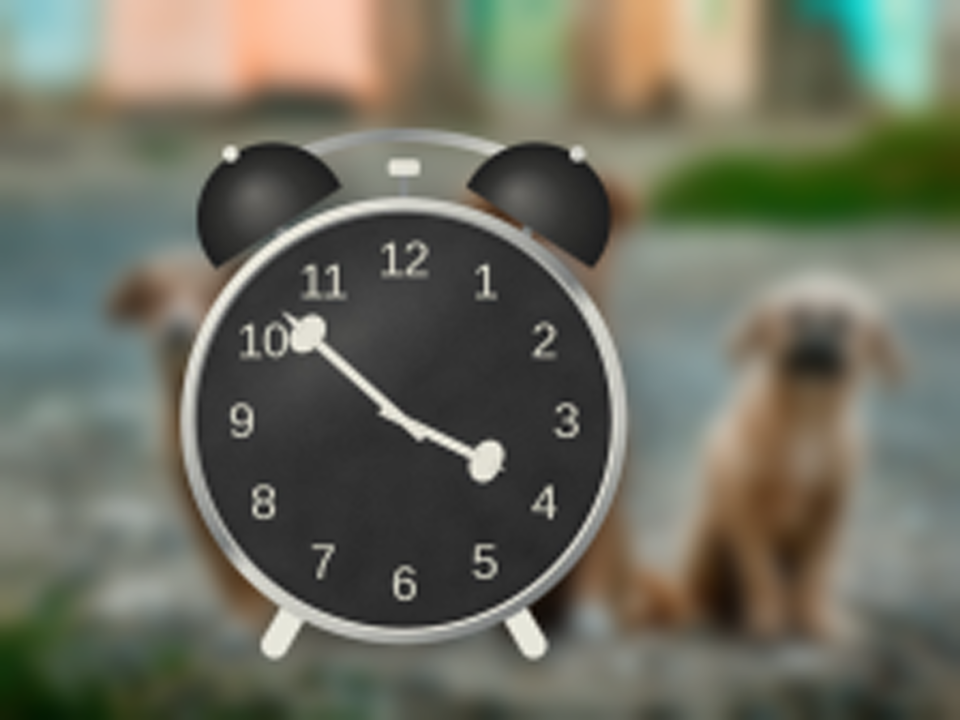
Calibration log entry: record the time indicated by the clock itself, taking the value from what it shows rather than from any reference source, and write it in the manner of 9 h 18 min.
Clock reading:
3 h 52 min
